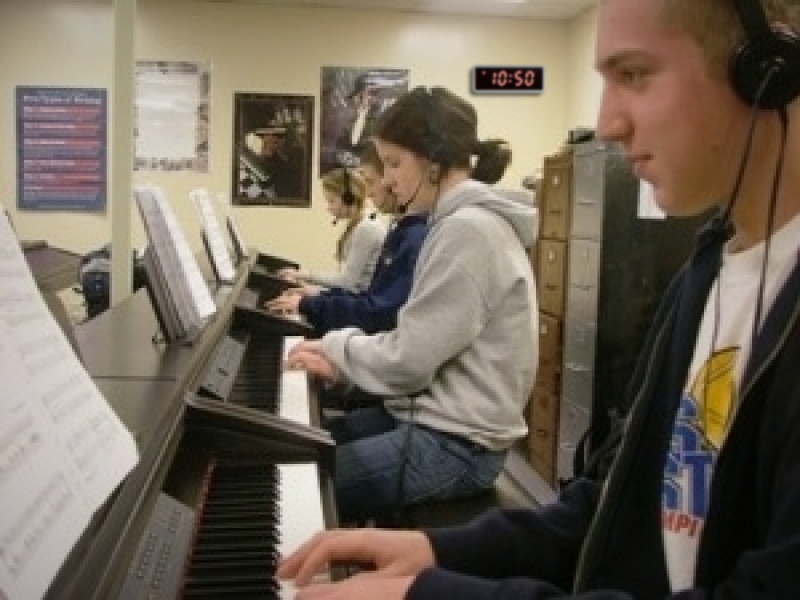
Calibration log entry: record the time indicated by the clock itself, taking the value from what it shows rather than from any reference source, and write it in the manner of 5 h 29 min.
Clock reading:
10 h 50 min
